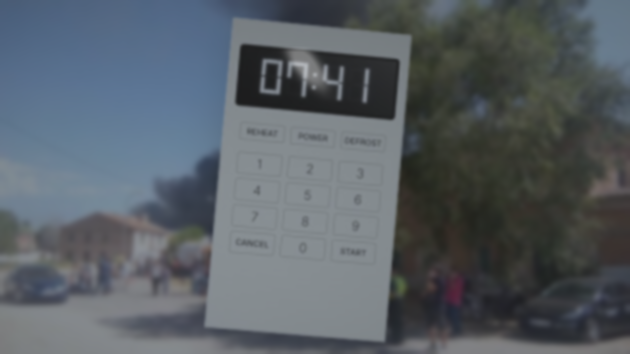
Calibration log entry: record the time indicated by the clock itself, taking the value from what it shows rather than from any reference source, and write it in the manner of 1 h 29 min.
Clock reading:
7 h 41 min
